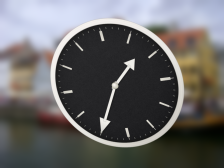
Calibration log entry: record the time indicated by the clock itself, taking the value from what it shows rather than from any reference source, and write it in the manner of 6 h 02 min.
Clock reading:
1 h 35 min
